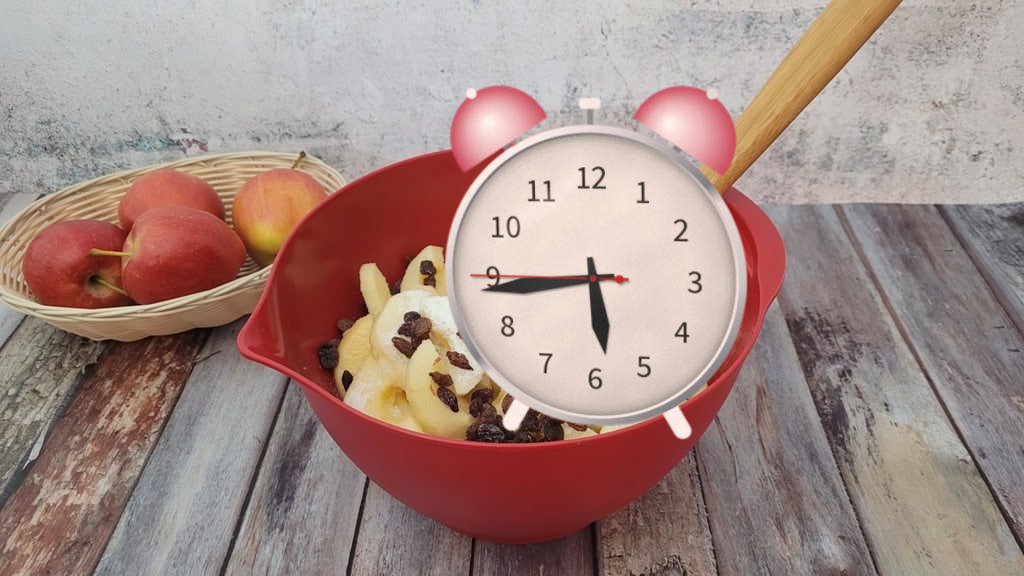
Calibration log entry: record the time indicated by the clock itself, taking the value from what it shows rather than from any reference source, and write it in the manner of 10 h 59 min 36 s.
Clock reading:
5 h 43 min 45 s
